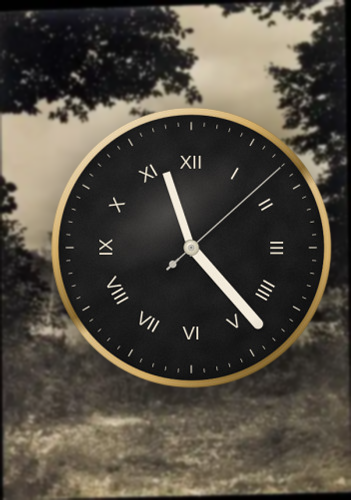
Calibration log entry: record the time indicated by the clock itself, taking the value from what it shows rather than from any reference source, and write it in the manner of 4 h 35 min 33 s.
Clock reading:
11 h 23 min 08 s
